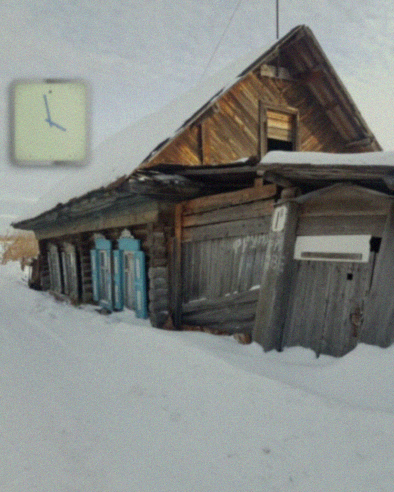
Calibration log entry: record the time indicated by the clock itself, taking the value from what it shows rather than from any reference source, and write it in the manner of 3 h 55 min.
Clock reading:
3 h 58 min
